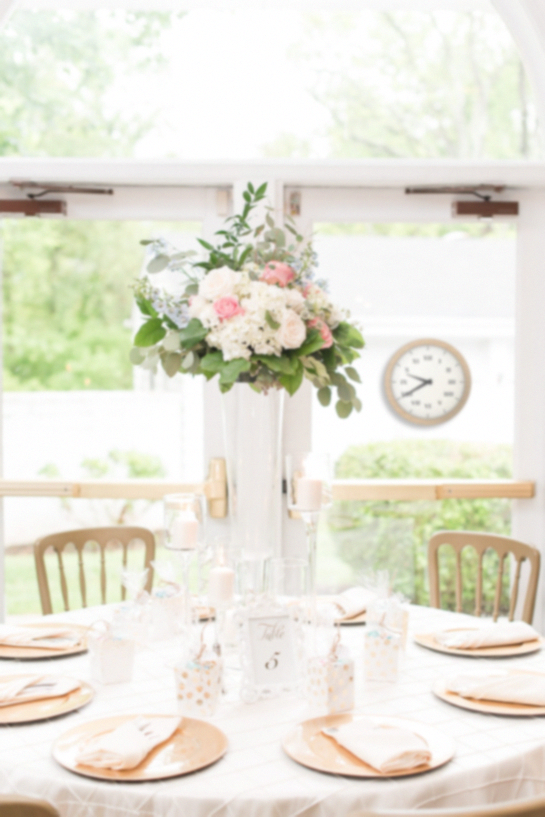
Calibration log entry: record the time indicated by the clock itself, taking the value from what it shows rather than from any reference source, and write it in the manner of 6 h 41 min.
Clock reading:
9 h 40 min
